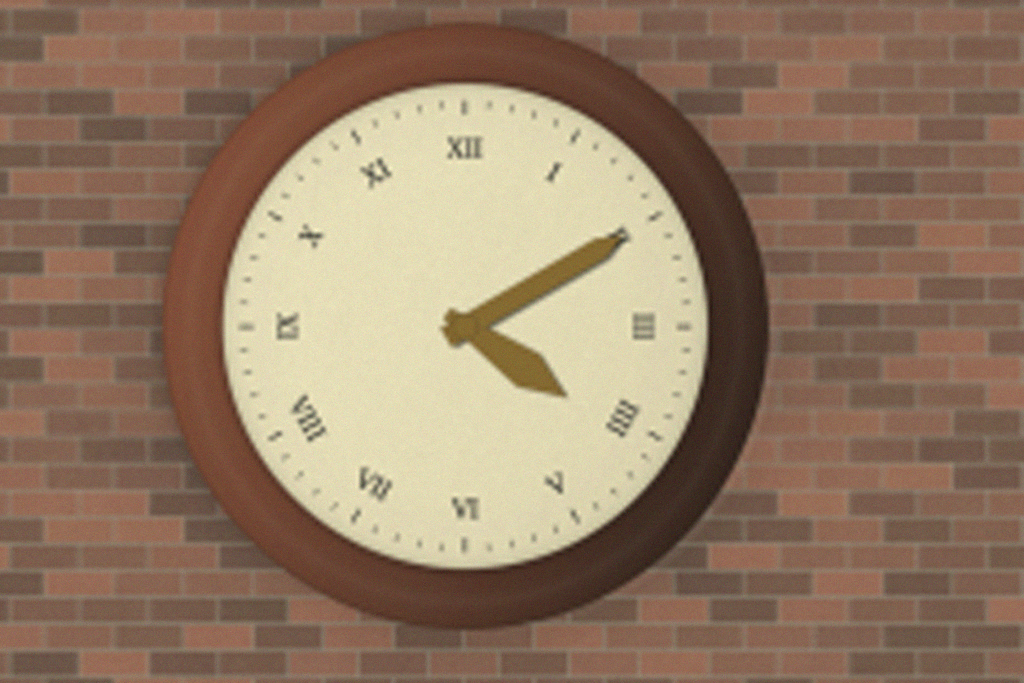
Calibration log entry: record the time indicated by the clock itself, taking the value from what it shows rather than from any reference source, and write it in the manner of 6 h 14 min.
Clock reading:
4 h 10 min
